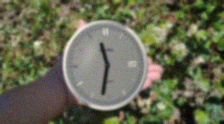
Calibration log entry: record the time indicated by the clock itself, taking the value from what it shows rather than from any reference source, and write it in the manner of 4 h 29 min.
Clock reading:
11 h 32 min
